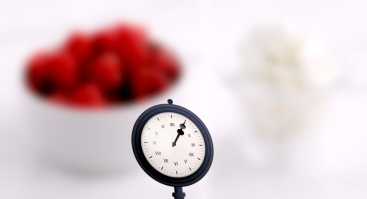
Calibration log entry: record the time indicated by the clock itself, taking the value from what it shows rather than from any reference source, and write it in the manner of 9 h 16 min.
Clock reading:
1 h 05 min
